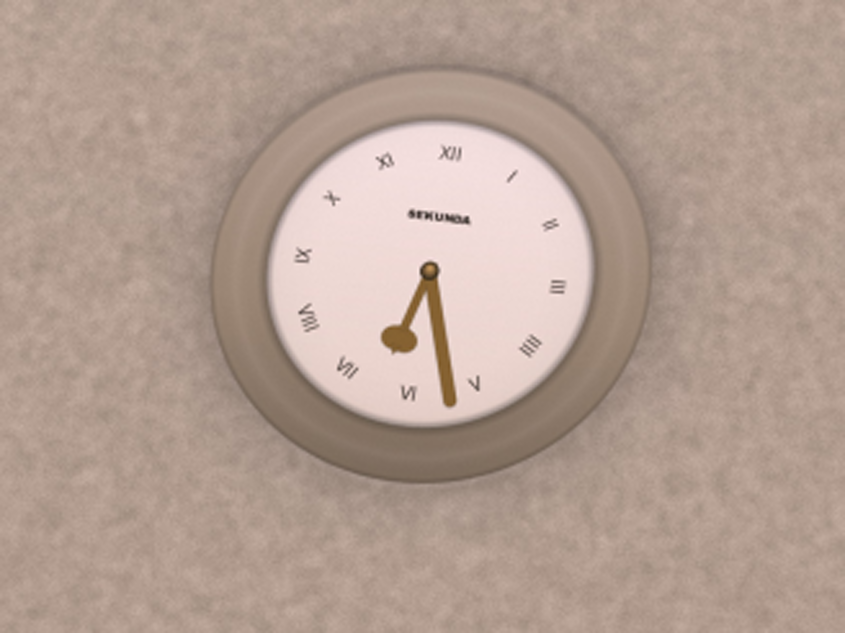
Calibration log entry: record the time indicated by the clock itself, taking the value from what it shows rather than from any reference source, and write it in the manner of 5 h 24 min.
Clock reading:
6 h 27 min
